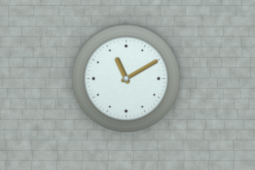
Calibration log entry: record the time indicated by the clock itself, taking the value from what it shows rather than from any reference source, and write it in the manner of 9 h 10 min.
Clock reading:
11 h 10 min
